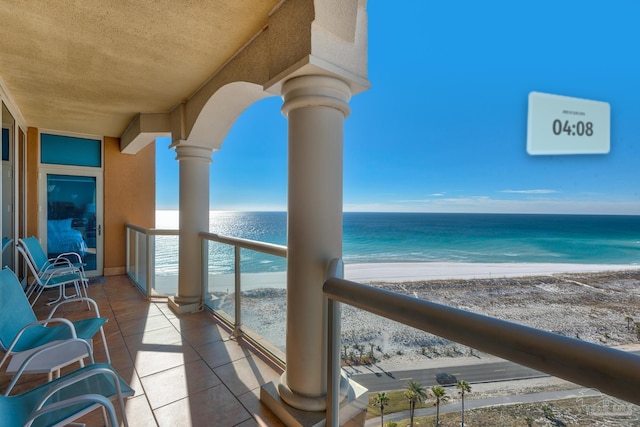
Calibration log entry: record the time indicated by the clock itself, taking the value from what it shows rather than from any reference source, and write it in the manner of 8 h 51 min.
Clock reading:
4 h 08 min
